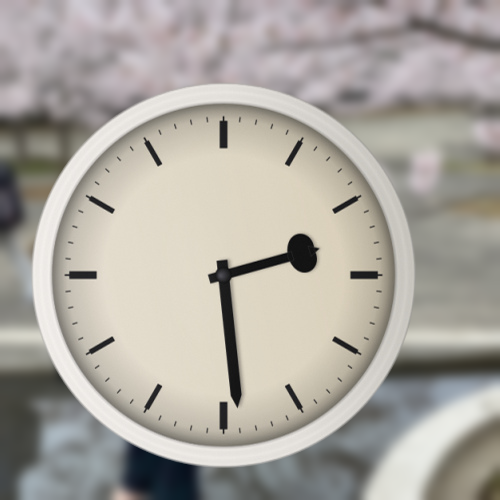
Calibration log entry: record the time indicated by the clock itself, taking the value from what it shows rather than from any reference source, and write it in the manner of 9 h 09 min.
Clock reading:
2 h 29 min
